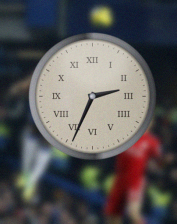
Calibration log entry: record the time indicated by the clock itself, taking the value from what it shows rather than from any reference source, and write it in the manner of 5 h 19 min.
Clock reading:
2 h 34 min
